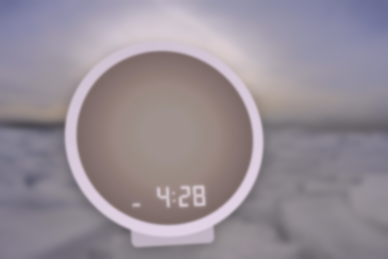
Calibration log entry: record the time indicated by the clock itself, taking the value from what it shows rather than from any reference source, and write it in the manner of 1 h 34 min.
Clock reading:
4 h 28 min
